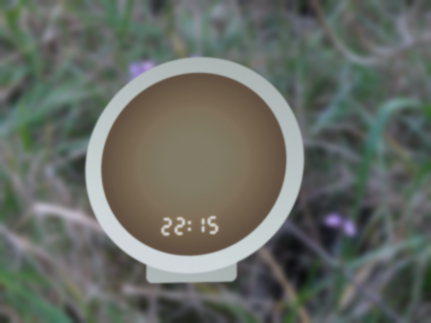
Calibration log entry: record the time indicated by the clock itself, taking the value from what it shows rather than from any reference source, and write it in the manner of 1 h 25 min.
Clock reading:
22 h 15 min
